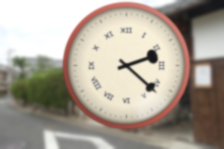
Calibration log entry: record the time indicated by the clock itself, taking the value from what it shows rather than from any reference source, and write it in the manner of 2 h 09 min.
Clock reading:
2 h 22 min
